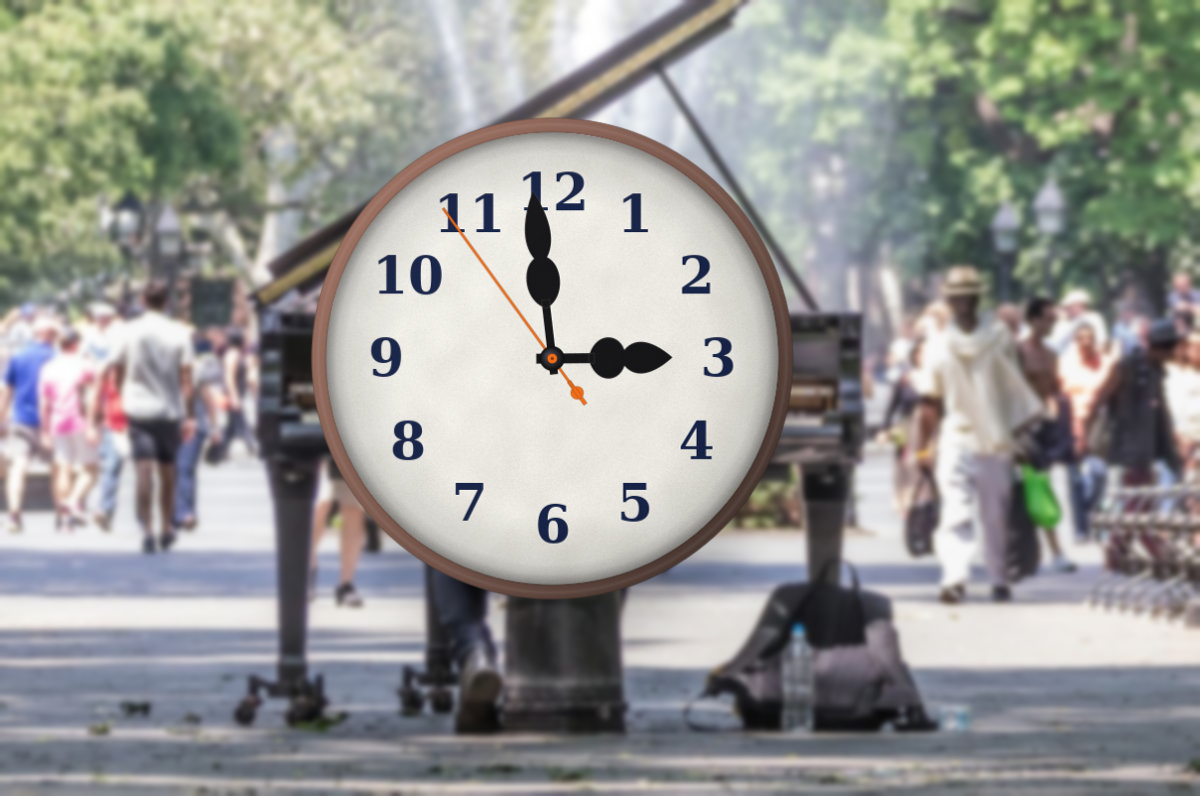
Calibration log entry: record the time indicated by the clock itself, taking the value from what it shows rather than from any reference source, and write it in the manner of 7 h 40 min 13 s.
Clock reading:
2 h 58 min 54 s
